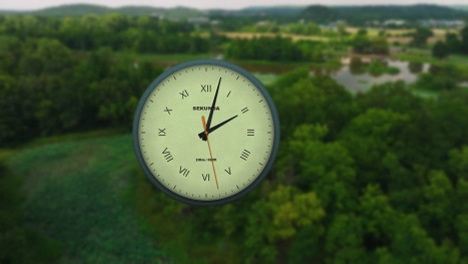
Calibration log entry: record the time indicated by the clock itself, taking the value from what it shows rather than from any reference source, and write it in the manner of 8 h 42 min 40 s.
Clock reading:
2 h 02 min 28 s
